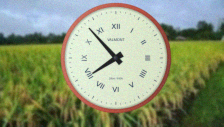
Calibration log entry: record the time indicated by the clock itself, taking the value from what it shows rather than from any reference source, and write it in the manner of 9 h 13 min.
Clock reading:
7 h 53 min
